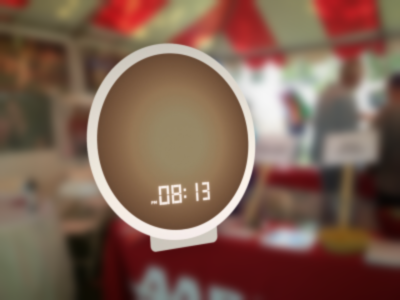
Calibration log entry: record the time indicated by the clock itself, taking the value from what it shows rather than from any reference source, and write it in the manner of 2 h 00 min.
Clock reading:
8 h 13 min
